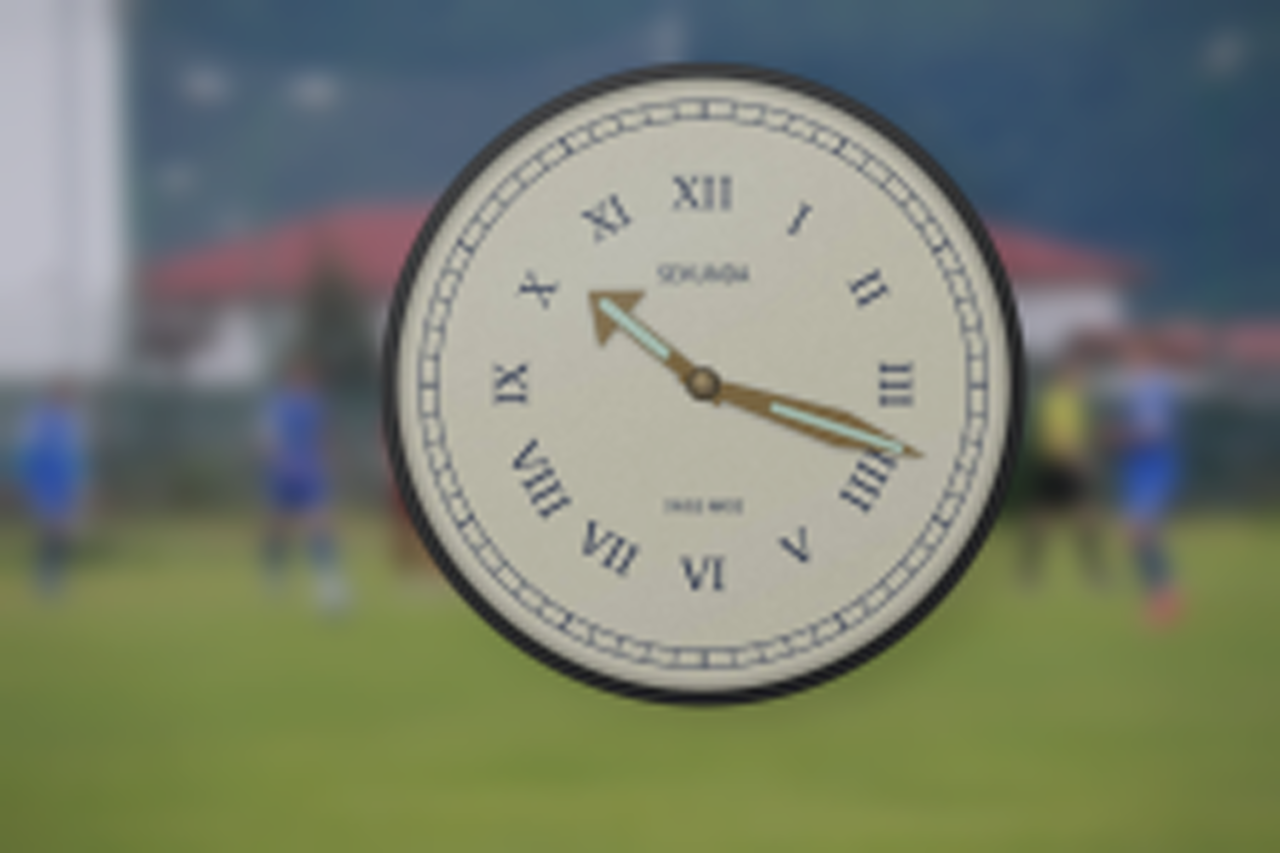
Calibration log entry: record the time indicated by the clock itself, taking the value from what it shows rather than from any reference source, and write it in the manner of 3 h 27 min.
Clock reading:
10 h 18 min
